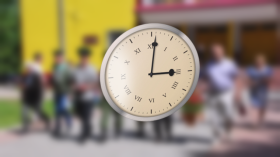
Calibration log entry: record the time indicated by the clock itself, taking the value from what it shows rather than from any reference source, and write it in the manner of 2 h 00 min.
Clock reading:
3 h 01 min
